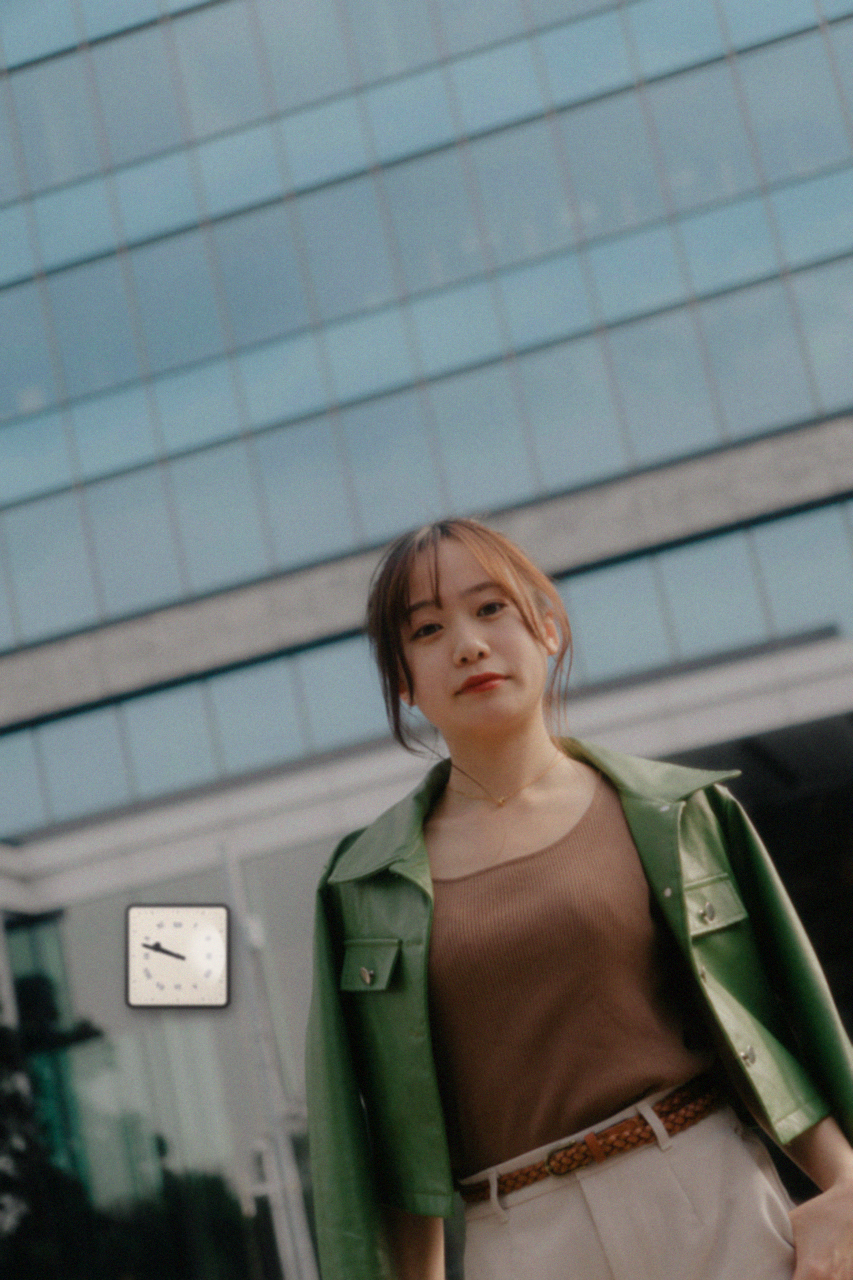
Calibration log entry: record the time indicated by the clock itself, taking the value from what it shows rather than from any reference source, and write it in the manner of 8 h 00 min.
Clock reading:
9 h 48 min
